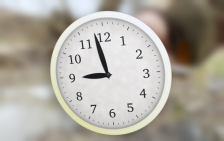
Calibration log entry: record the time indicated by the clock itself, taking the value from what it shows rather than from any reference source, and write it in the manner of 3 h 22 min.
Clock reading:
8 h 58 min
